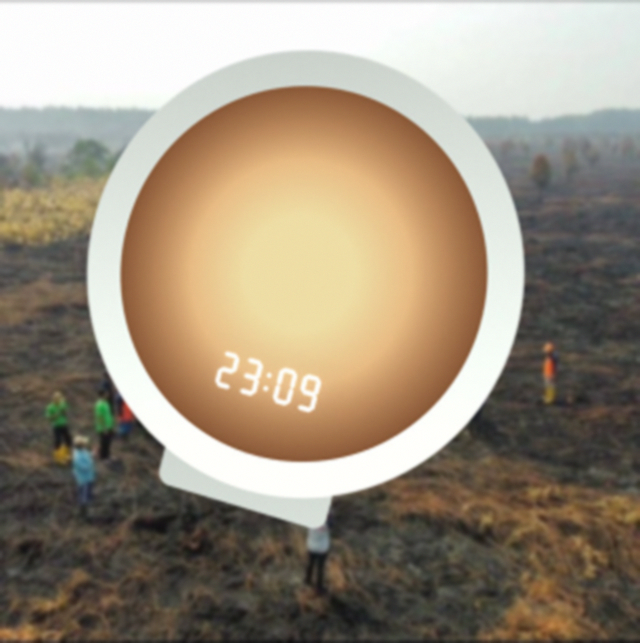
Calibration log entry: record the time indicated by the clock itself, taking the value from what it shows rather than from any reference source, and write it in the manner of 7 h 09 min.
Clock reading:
23 h 09 min
